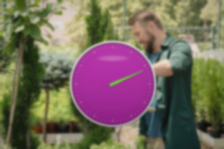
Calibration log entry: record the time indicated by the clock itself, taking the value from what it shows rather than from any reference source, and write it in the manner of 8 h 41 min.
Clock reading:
2 h 11 min
